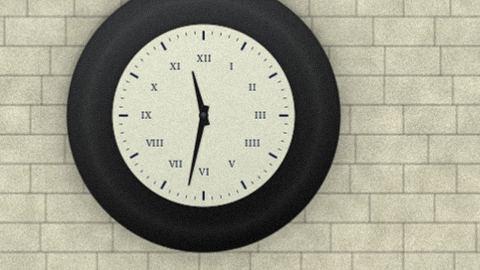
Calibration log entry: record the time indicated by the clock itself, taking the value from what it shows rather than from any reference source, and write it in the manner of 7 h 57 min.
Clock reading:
11 h 32 min
